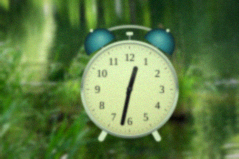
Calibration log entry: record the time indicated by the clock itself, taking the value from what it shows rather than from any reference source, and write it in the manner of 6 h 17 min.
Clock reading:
12 h 32 min
